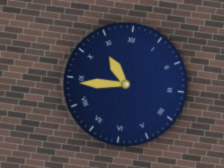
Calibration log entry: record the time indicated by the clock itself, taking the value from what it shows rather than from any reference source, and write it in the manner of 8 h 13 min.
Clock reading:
10 h 44 min
